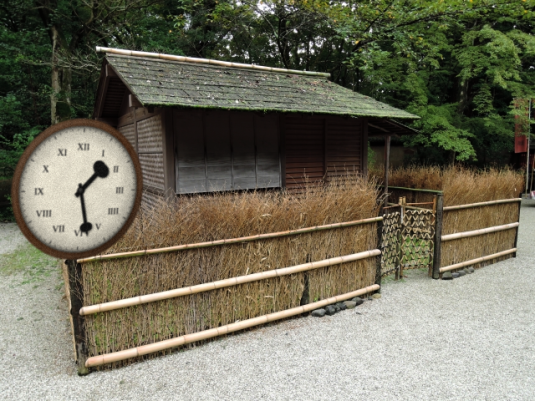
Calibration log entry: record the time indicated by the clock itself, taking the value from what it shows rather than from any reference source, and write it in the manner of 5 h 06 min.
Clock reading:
1 h 28 min
